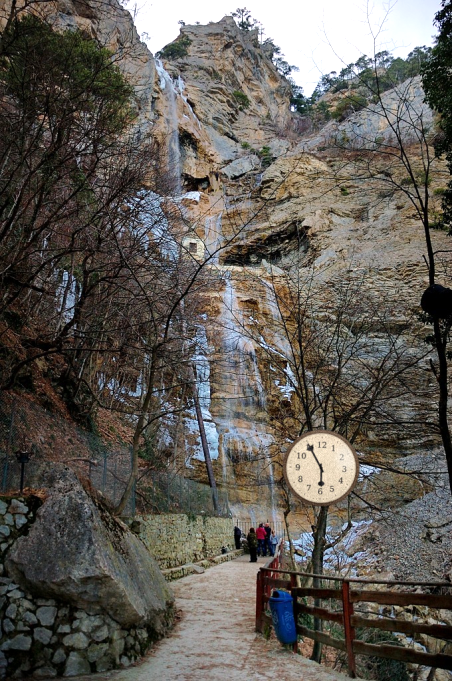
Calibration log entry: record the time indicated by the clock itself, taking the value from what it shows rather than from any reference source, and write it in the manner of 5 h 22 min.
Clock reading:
5 h 55 min
